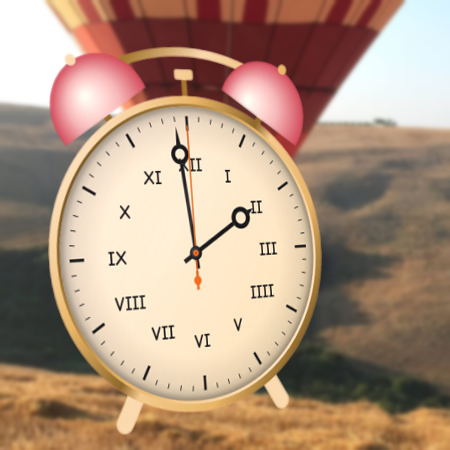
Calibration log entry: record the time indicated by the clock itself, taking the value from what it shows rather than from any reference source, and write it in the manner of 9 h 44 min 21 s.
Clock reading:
1 h 59 min 00 s
